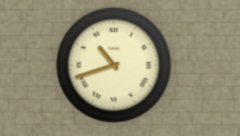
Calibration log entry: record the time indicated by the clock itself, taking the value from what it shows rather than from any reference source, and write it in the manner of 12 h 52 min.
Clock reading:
10 h 42 min
